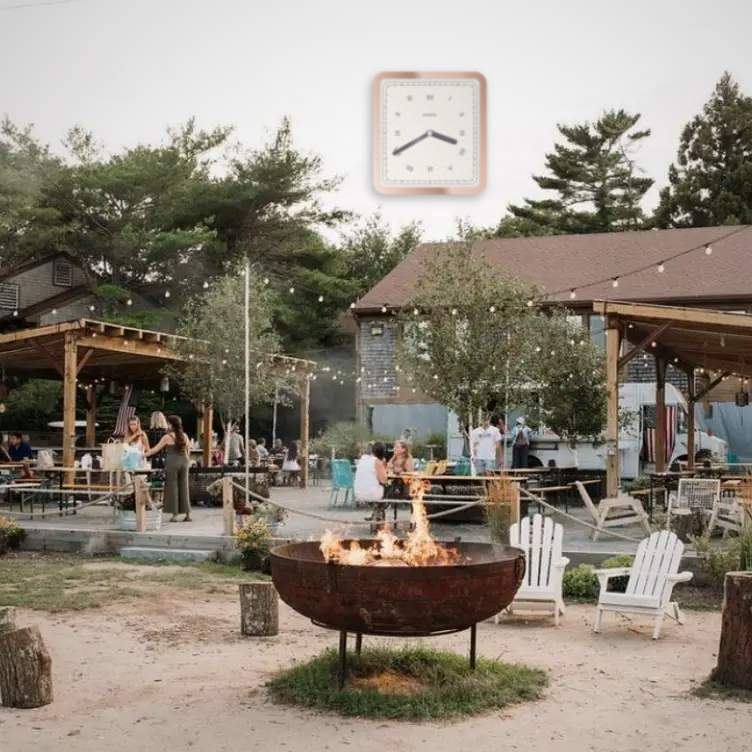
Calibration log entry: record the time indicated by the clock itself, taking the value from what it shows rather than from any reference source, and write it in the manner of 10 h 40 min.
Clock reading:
3 h 40 min
